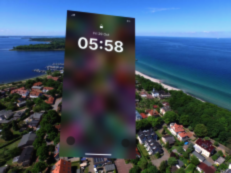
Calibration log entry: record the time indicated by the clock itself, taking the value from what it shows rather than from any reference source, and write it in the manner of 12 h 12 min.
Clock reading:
5 h 58 min
